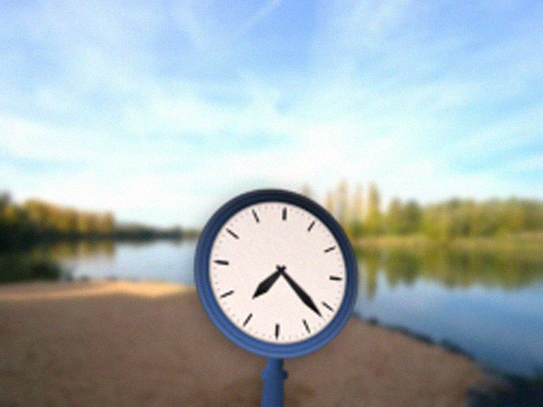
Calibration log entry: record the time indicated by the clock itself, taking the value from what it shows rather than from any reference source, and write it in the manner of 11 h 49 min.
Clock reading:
7 h 22 min
